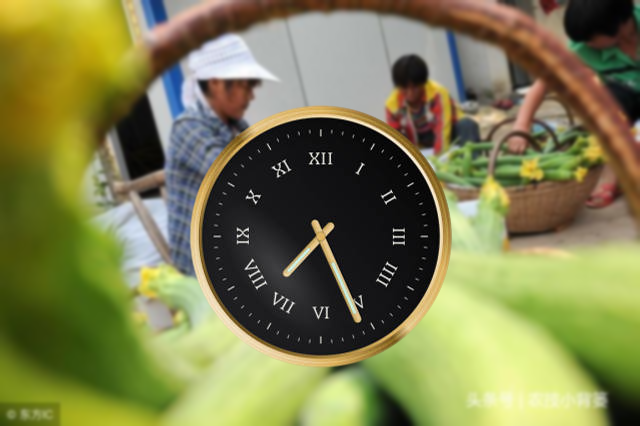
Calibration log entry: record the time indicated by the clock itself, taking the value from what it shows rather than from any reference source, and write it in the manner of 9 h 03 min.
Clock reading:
7 h 26 min
